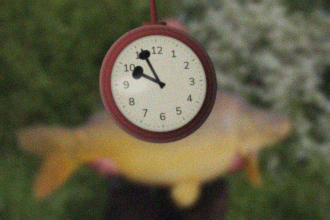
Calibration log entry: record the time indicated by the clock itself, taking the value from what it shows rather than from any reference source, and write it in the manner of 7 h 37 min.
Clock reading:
9 h 56 min
